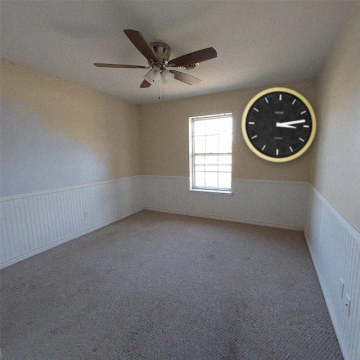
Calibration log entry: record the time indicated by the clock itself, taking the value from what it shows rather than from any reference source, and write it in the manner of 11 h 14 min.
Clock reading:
3 h 13 min
